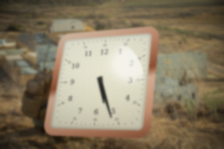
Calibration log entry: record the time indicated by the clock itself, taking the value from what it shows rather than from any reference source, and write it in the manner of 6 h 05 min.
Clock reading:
5 h 26 min
